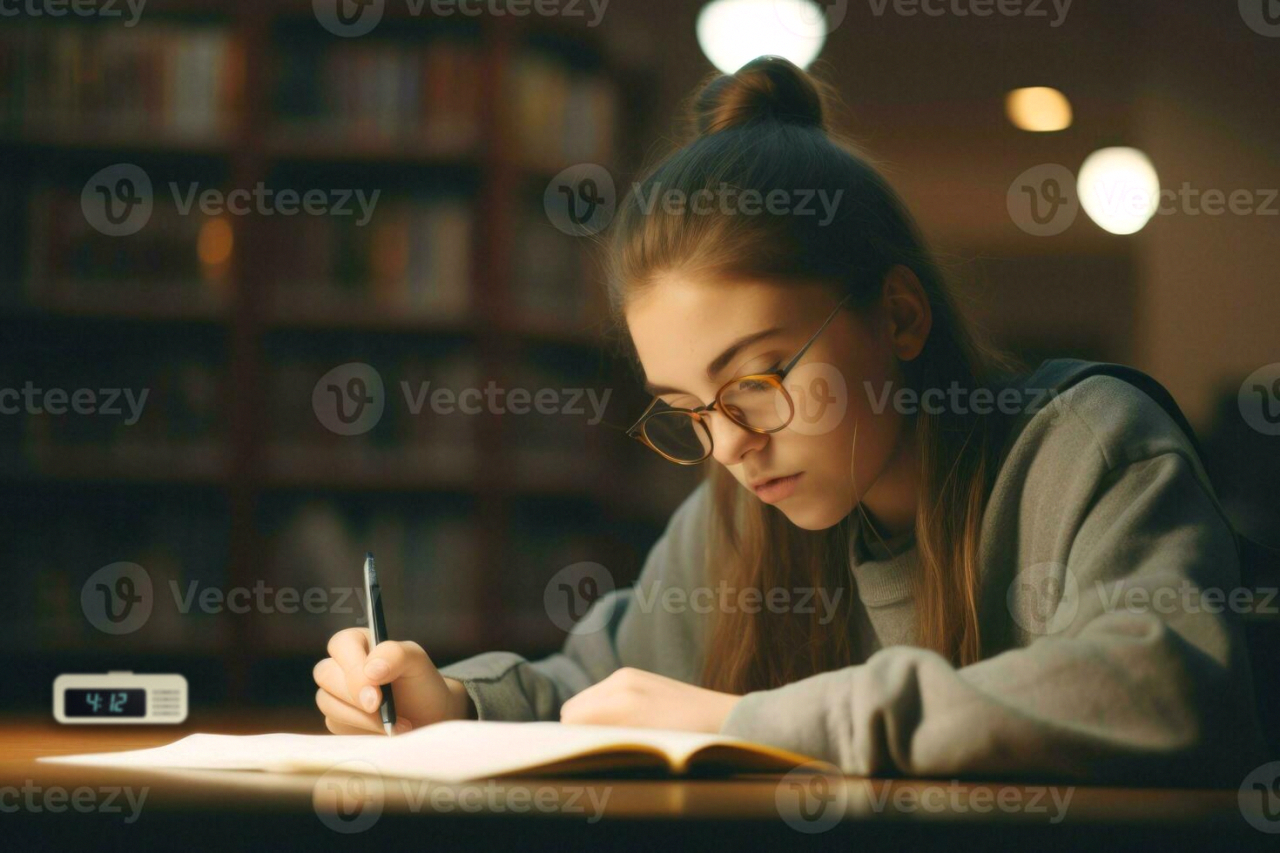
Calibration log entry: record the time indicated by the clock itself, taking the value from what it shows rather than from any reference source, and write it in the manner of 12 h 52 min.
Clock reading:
4 h 12 min
